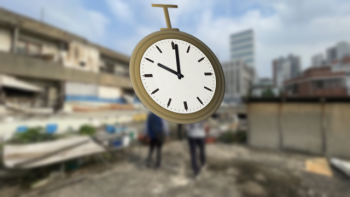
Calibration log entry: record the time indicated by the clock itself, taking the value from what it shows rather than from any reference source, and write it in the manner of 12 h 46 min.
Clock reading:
10 h 01 min
